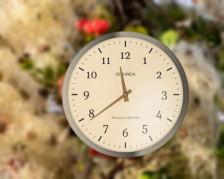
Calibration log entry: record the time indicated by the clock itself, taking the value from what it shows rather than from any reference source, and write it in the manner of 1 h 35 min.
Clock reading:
11 h 39 min
